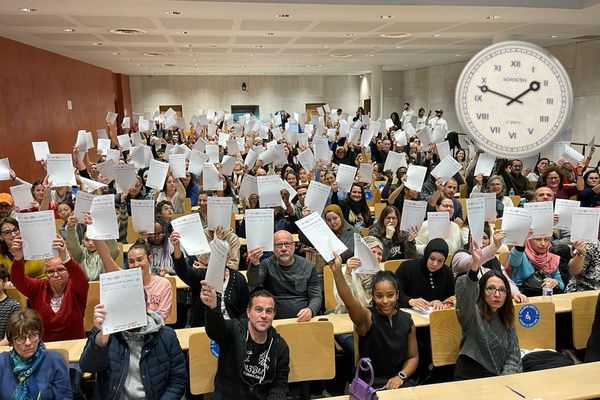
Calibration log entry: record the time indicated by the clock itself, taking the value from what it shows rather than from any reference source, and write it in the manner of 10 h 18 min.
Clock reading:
1 h 48 min
